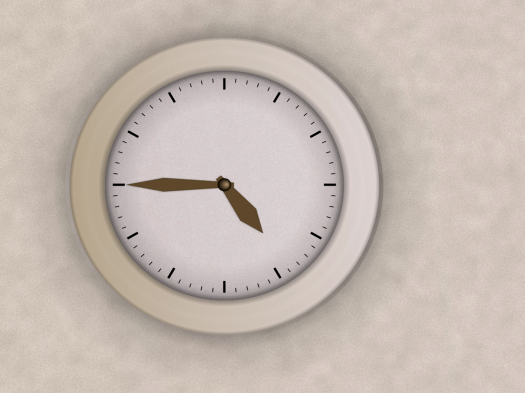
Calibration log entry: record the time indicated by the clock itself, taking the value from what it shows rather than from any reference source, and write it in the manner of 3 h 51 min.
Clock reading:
4 h 45 min
